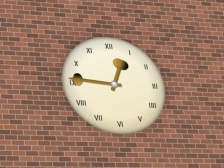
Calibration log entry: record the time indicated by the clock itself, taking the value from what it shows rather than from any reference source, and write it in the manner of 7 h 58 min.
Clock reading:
12 h 46 min
